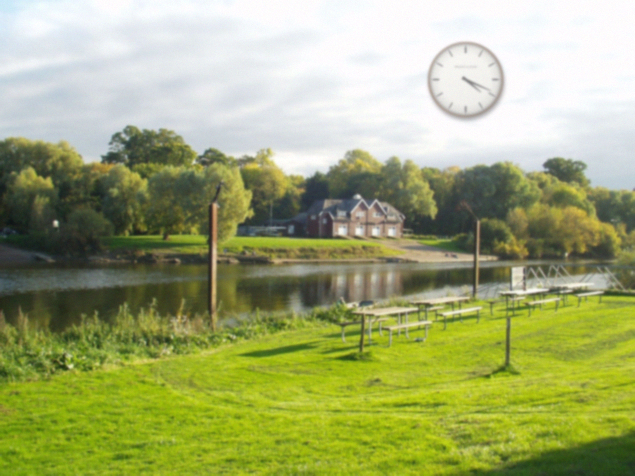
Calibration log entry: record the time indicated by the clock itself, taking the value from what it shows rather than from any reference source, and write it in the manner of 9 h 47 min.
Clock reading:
4 h 19 min
